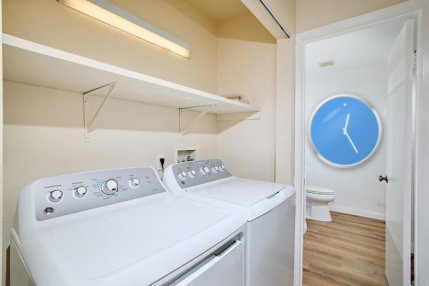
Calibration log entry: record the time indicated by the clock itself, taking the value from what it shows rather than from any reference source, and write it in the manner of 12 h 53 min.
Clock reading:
12 h 25 min
